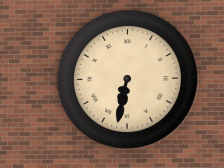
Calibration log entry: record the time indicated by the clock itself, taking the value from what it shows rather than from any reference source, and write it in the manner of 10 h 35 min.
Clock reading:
6 h 32 min
